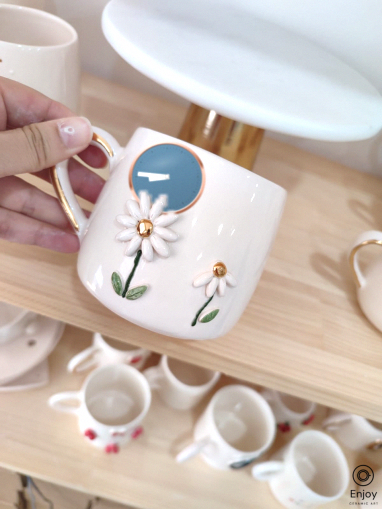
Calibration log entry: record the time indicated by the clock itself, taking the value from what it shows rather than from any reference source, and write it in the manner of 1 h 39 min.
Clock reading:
8 h 46 min
